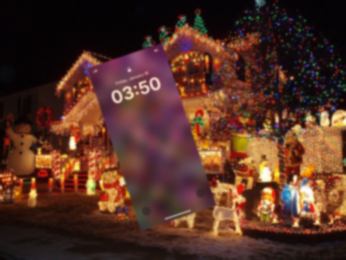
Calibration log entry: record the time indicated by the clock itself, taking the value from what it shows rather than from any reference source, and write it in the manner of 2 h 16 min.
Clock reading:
3 h 50 min
